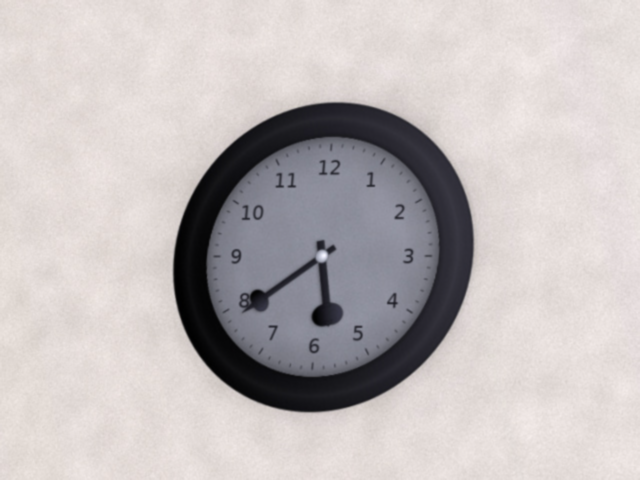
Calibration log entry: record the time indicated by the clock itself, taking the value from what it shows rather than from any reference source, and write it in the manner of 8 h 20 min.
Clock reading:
5 h 39 min
